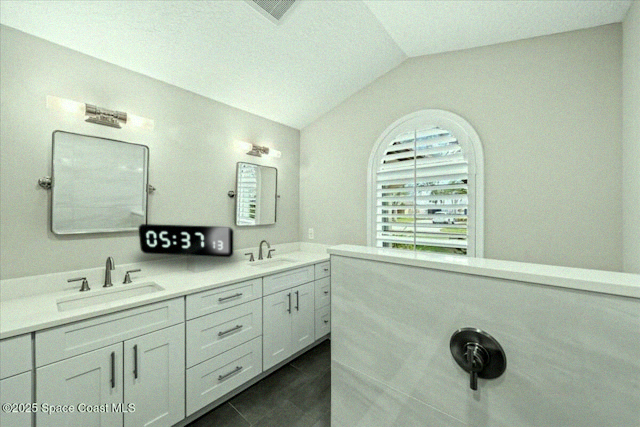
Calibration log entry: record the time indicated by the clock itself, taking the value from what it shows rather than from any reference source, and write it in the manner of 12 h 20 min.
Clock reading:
5 h 37 min
